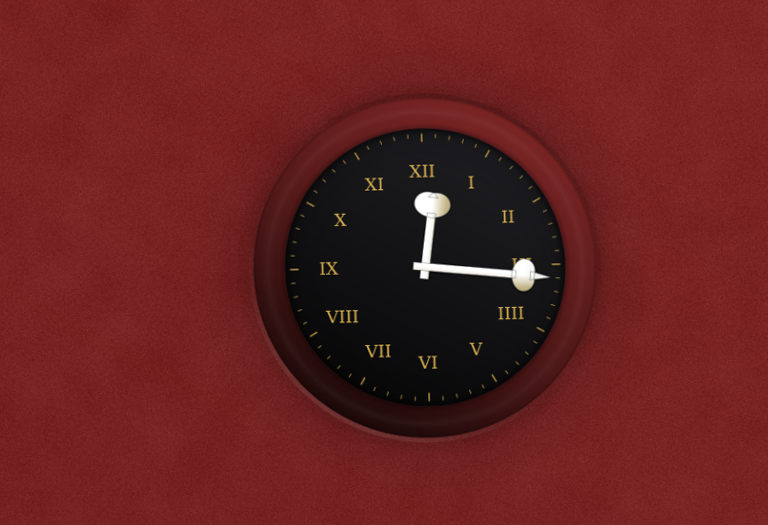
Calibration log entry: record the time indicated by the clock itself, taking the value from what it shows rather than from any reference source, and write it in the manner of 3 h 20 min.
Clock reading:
12 h 16 min
